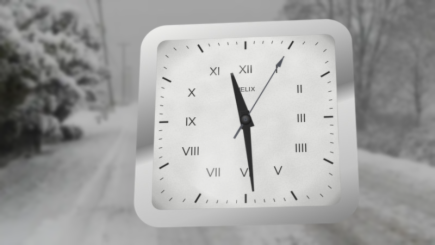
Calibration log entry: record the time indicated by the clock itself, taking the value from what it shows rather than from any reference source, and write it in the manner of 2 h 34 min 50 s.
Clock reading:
11 h 29 min 05 s
